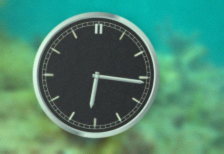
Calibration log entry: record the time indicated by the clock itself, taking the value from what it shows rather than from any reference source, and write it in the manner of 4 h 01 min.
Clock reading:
6 h 16 min
